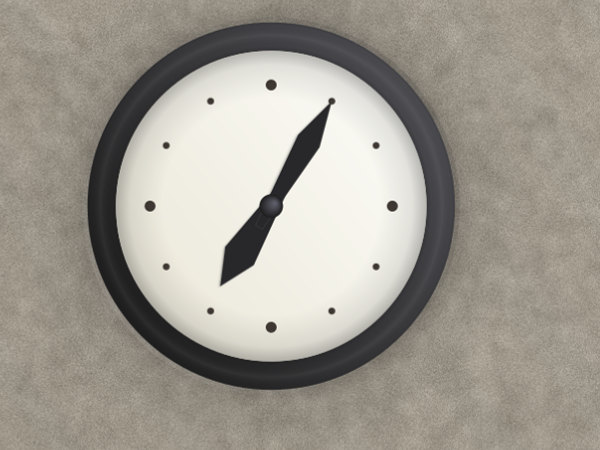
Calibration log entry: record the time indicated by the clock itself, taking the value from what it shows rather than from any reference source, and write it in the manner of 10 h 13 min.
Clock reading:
7 h 05 min
